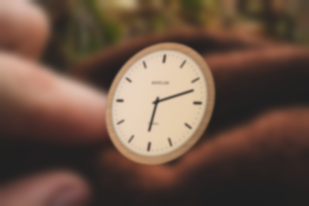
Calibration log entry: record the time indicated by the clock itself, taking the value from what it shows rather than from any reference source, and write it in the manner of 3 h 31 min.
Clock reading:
6 h 12 min
